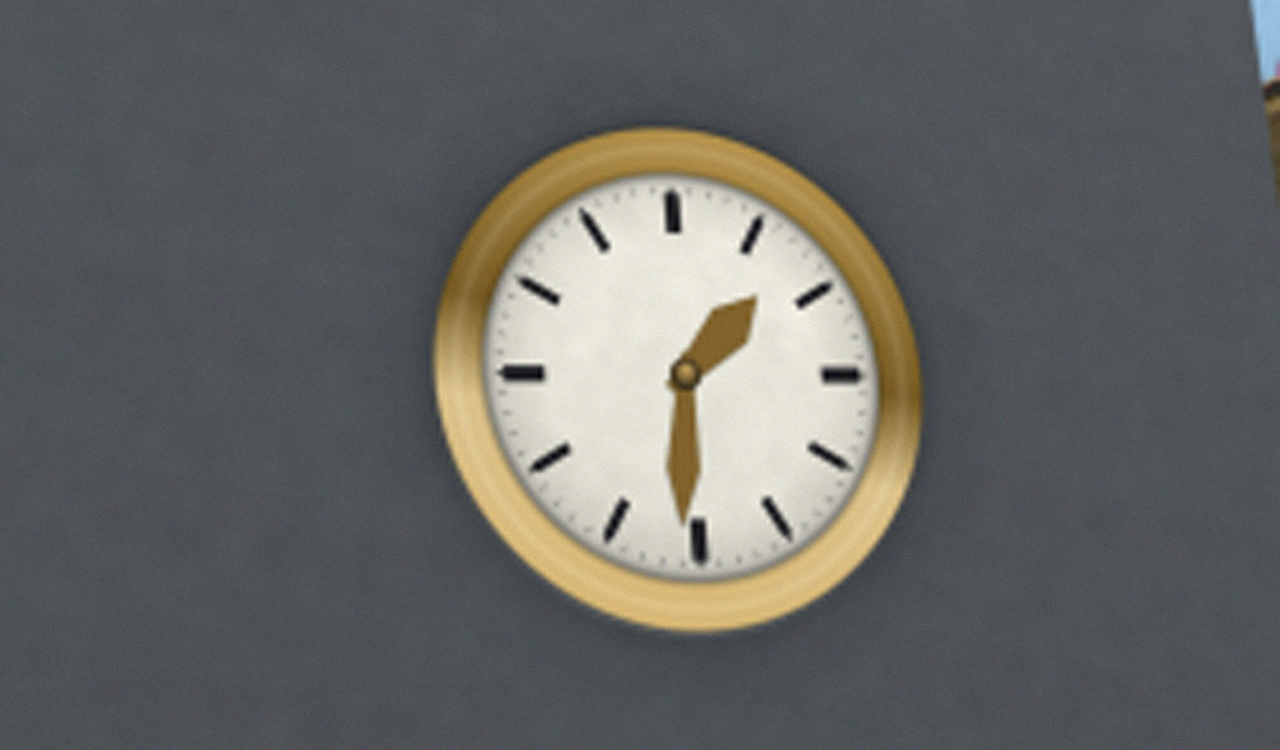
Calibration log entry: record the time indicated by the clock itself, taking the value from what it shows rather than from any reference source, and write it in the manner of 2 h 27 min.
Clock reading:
1 h 31 min
